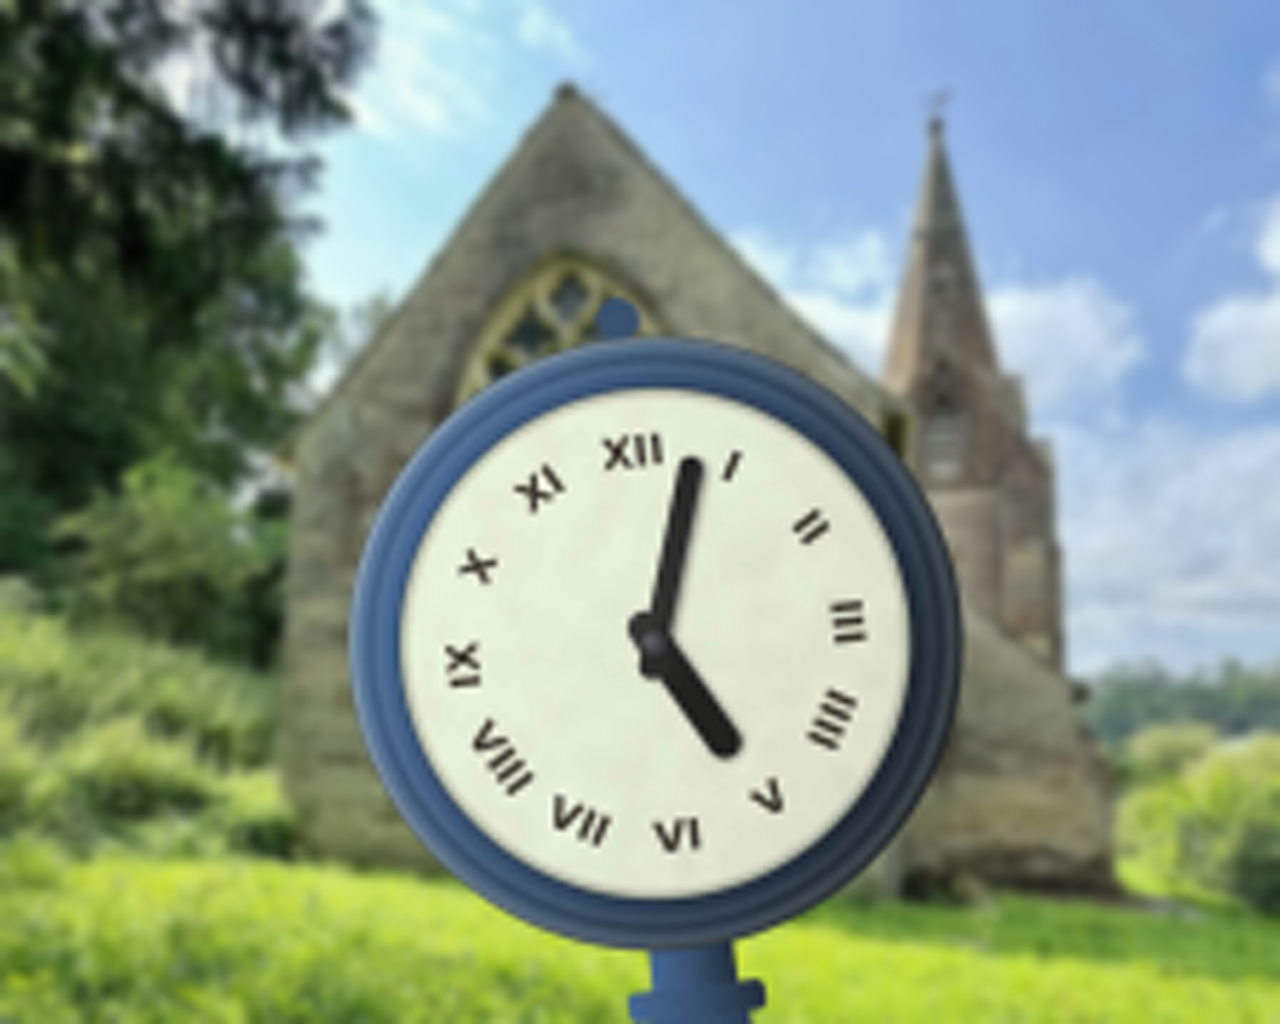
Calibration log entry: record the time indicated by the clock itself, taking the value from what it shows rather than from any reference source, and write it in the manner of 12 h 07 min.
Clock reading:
5 h 03 min
